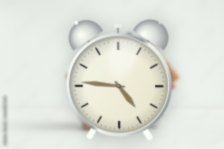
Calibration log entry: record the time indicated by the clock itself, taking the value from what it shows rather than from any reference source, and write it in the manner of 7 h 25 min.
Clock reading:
4 h 46 min
